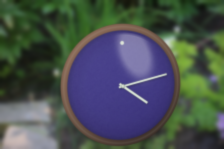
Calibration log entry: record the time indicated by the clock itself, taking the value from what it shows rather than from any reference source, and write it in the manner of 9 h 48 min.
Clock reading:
4 h 13 min
